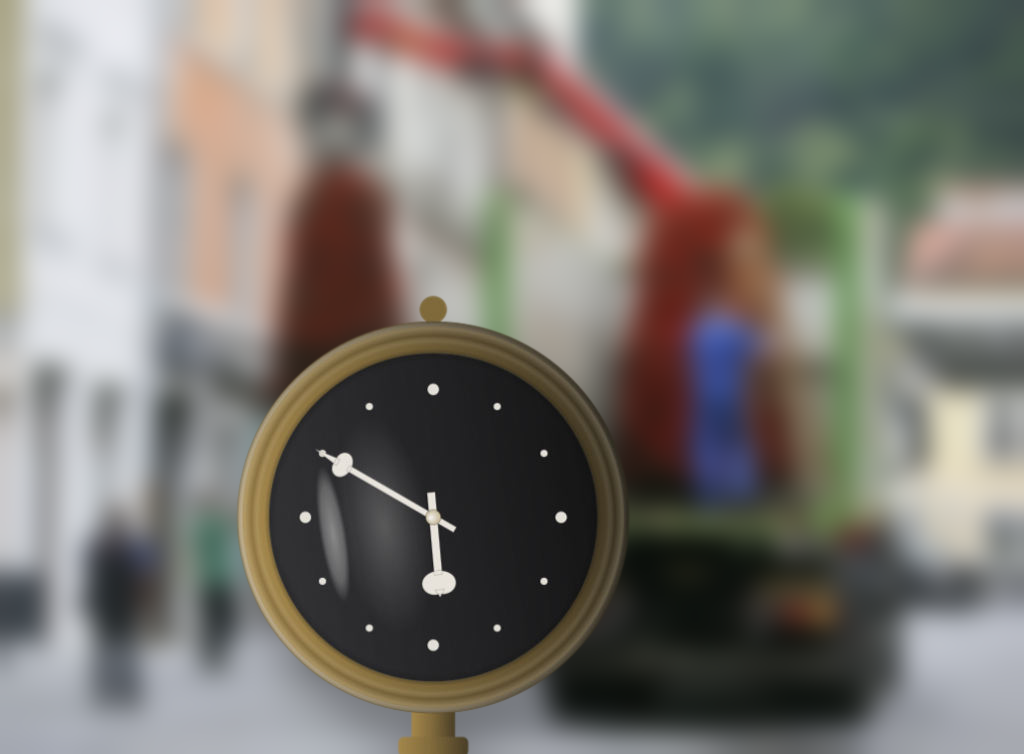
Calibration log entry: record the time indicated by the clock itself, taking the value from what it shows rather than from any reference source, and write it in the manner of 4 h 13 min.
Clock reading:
5 h 50 min
